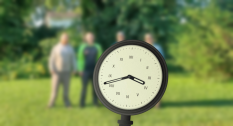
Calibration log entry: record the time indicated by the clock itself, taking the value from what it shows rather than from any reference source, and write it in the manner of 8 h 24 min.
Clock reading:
3 h 42 min
